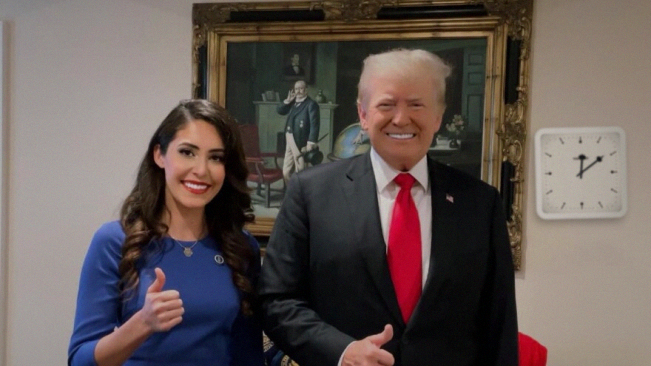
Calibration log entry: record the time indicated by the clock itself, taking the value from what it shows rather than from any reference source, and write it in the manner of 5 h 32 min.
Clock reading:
12 h 09 min
